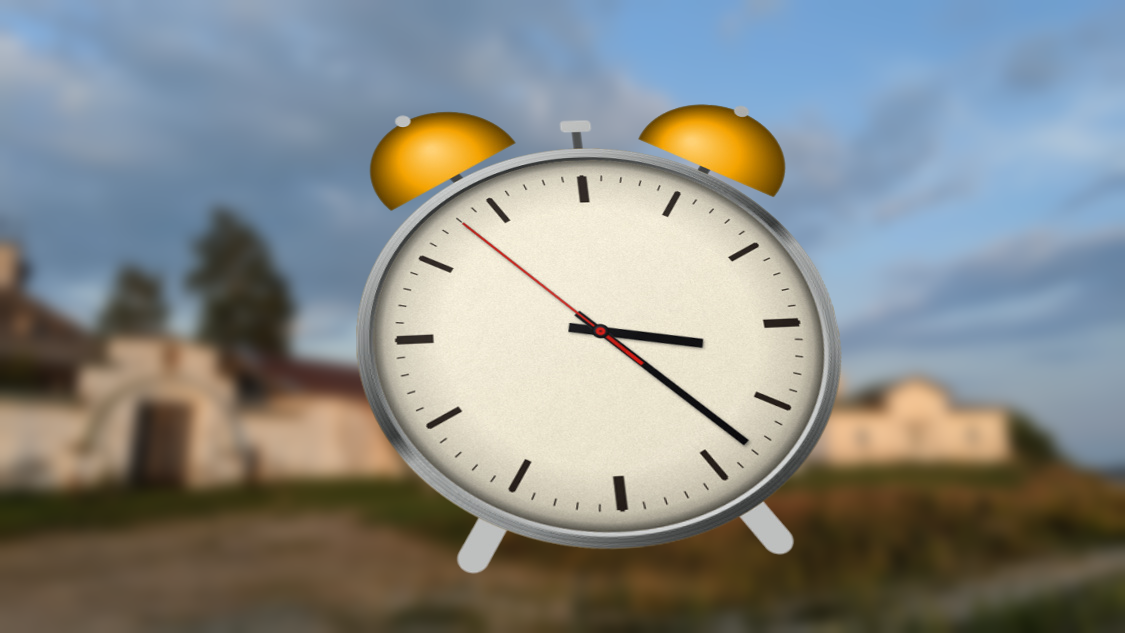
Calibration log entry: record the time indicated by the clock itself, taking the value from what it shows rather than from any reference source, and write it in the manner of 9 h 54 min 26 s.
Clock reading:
3 h 22 min 53 s
